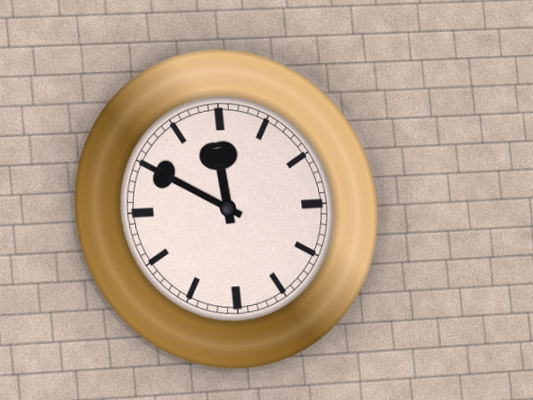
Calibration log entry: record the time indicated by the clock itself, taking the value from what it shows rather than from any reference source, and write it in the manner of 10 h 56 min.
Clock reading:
11 h 50 min
